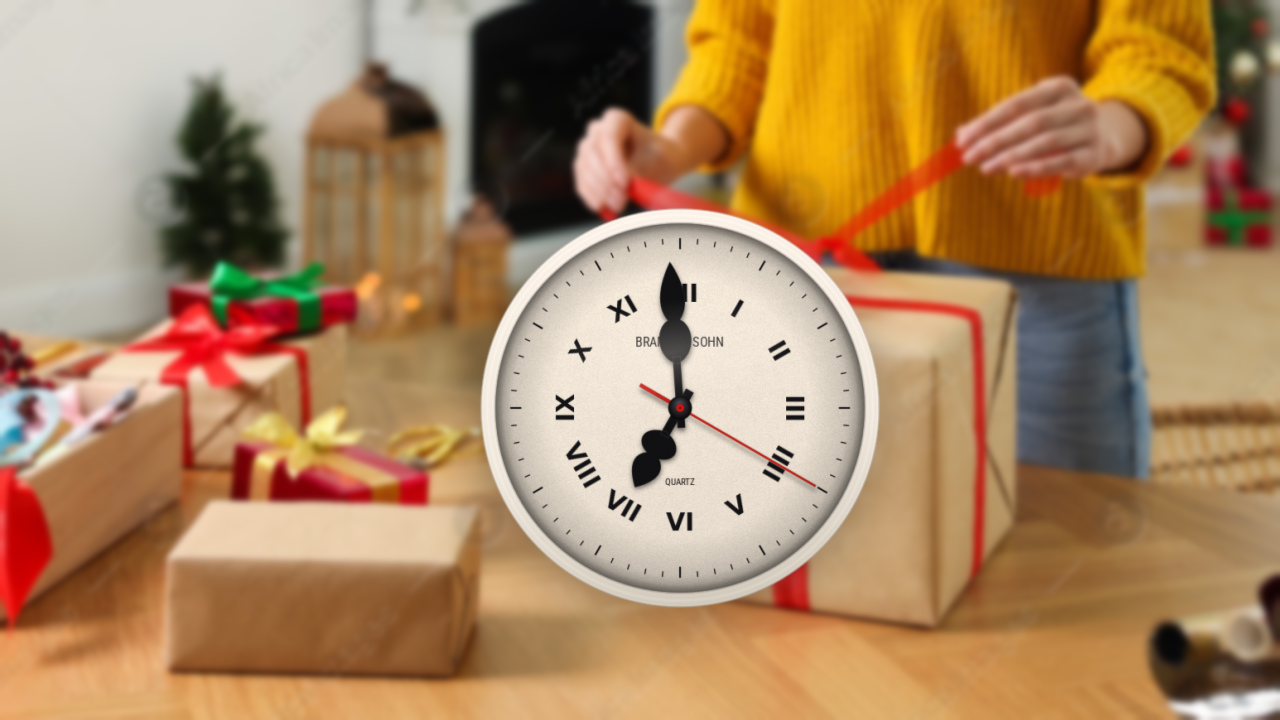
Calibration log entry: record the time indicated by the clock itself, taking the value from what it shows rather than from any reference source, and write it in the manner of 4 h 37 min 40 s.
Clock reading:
6 h 59 min 20 s
